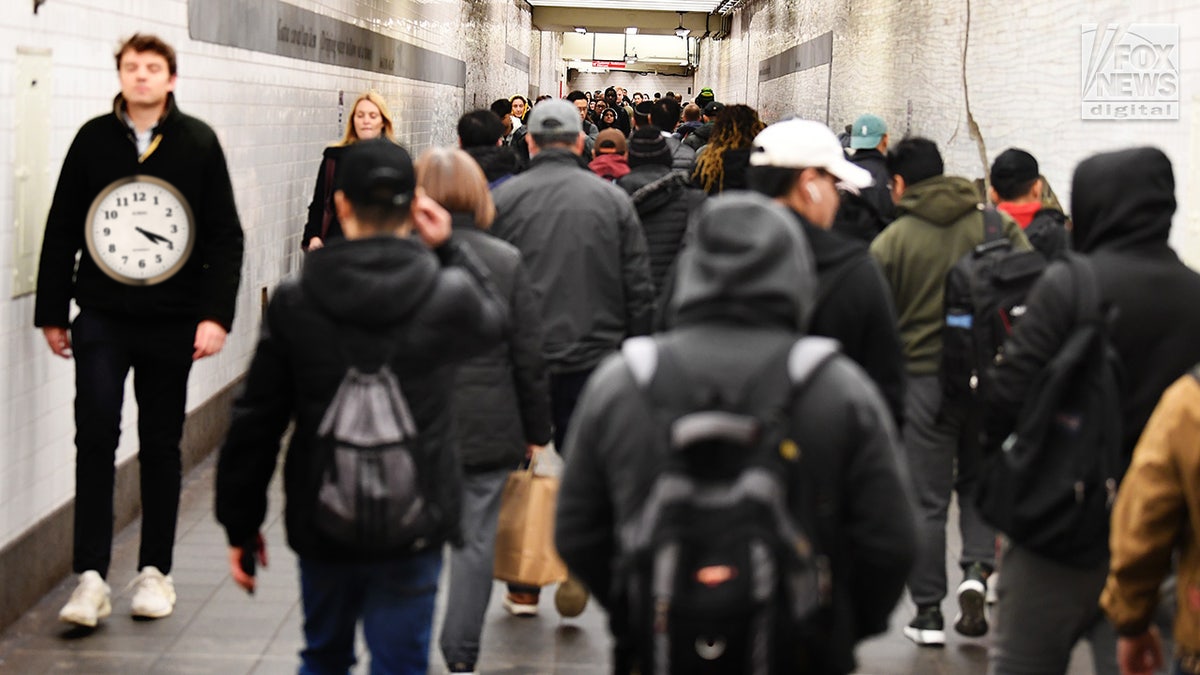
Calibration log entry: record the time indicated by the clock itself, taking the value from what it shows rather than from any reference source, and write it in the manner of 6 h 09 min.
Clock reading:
4 h 19 min
